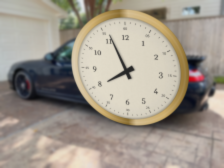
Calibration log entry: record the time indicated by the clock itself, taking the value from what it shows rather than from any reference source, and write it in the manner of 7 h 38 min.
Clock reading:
7 h 56 min
